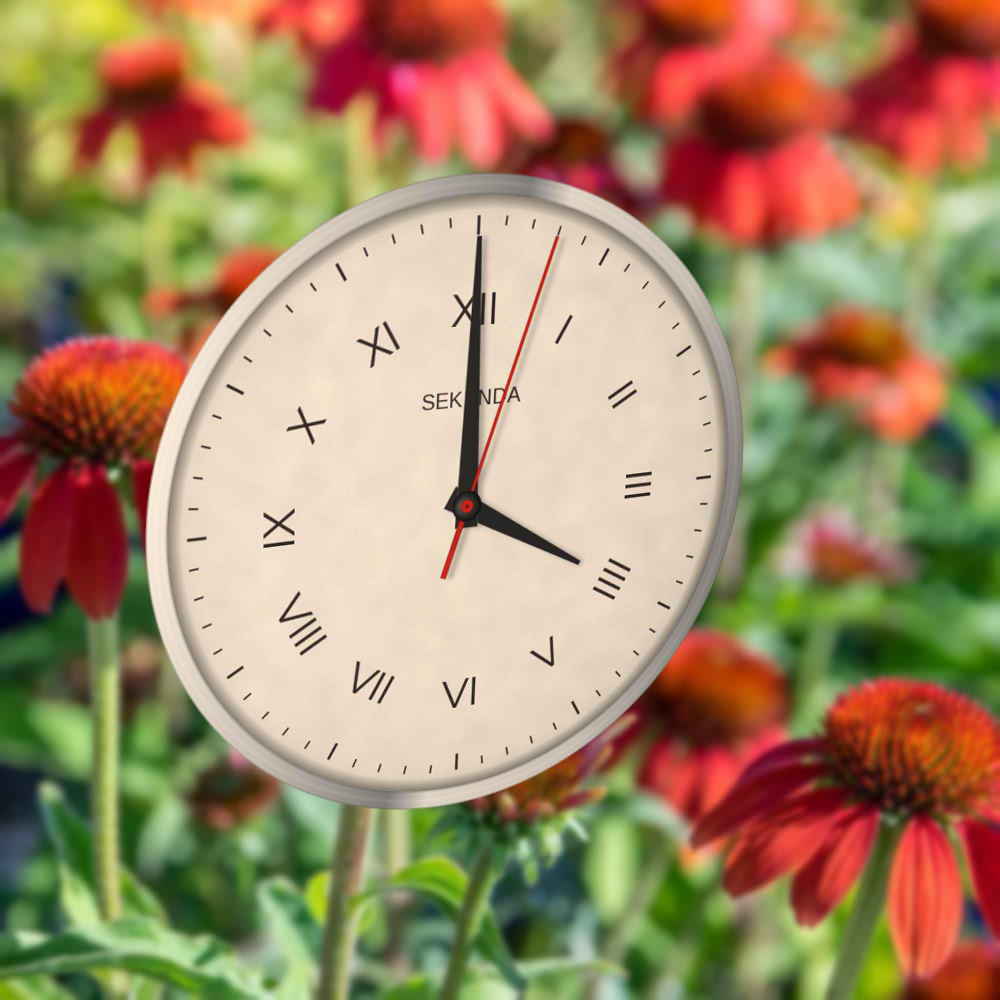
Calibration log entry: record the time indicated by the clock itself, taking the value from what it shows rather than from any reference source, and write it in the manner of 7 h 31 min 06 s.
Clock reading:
4 h 00 min 03 s
